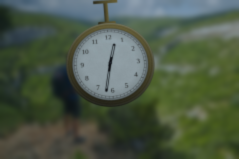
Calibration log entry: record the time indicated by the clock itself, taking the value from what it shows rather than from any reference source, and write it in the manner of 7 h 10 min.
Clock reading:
12 h 32 min
